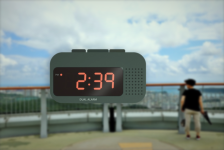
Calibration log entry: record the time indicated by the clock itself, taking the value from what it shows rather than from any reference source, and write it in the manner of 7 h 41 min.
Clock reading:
2 h 39 min
